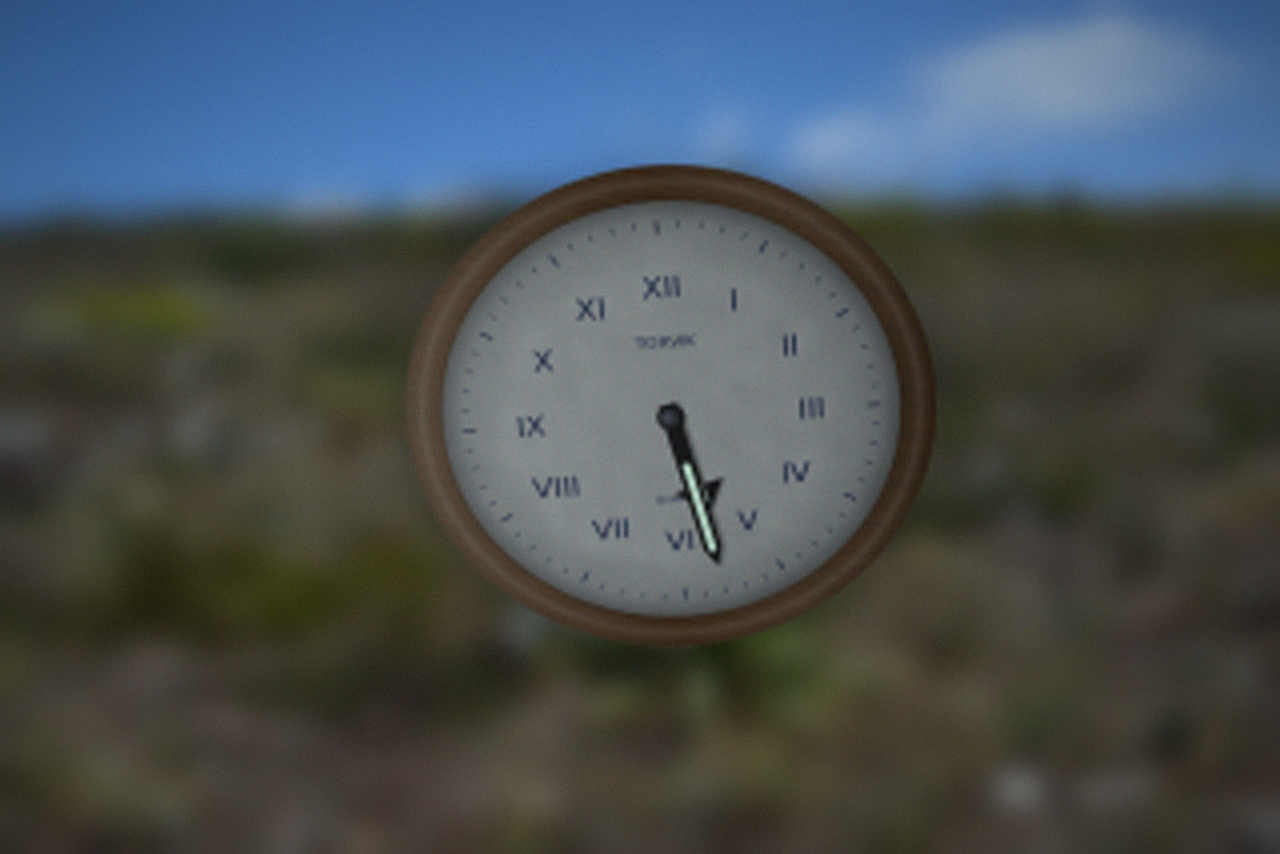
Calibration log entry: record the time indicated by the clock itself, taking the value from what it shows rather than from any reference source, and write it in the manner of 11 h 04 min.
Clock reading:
5 h 28 min
